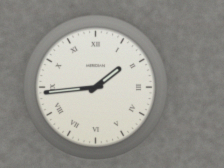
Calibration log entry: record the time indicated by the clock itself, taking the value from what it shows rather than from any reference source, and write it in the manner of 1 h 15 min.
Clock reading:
1 h 44 min
